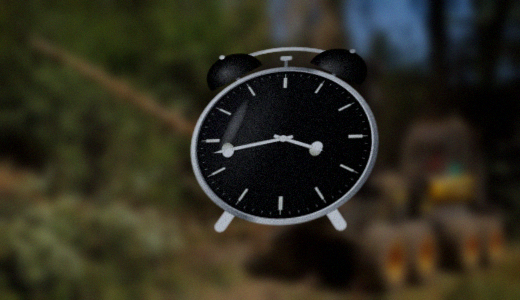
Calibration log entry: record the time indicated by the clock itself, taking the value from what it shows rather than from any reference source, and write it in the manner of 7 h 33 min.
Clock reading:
3 h 43 min
